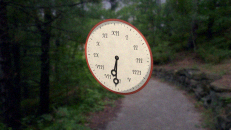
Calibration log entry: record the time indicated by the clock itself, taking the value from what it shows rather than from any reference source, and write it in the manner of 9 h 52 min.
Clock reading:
6 h 31 min
